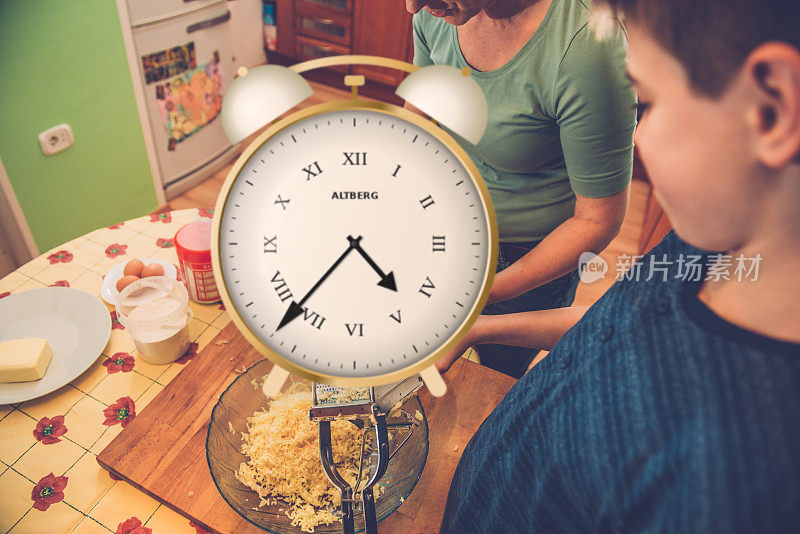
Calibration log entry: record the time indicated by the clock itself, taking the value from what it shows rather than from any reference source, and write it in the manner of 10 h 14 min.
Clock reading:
4 h 37 min
